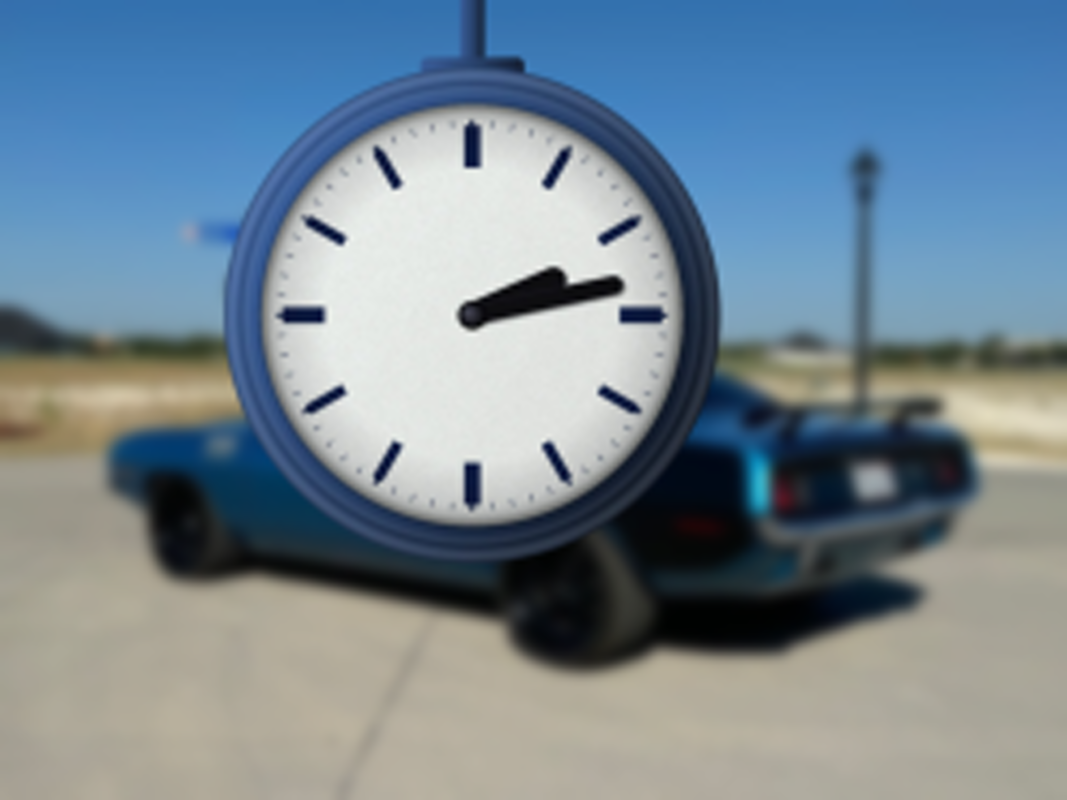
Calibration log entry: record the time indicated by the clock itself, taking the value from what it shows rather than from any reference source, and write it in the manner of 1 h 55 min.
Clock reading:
2 h 13 min
